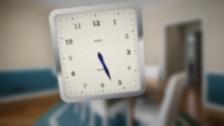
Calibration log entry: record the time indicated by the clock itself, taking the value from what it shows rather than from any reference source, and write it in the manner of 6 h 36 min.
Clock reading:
5 h 27 min
